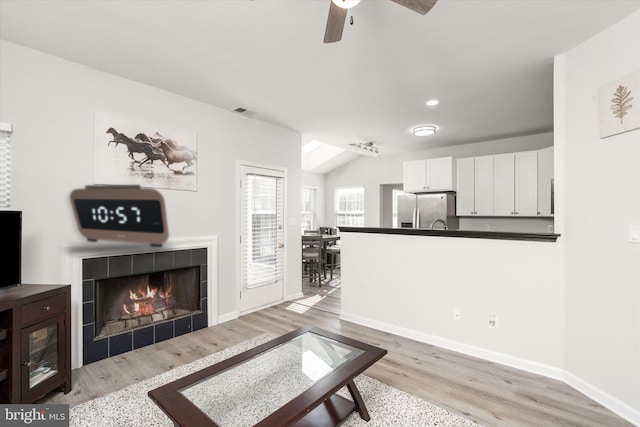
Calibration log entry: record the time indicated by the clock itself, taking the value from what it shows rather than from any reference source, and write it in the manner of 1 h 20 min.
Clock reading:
10 h 57 min
